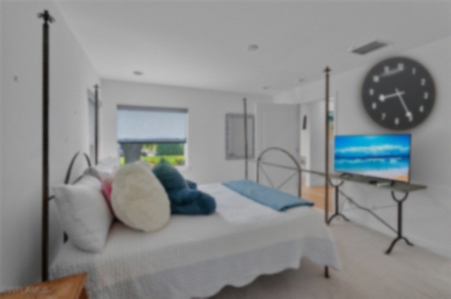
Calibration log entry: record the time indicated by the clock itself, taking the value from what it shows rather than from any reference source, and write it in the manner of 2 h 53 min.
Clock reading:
8 h 25 min
